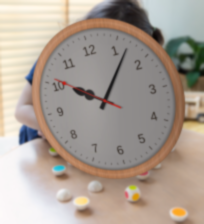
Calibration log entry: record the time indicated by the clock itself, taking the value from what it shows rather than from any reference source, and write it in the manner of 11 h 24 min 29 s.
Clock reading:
10 h 06 min 51 s
